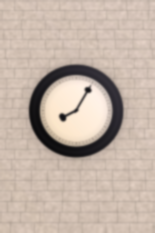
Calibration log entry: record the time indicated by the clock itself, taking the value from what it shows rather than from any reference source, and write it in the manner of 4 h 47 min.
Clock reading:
8 h 05 min
